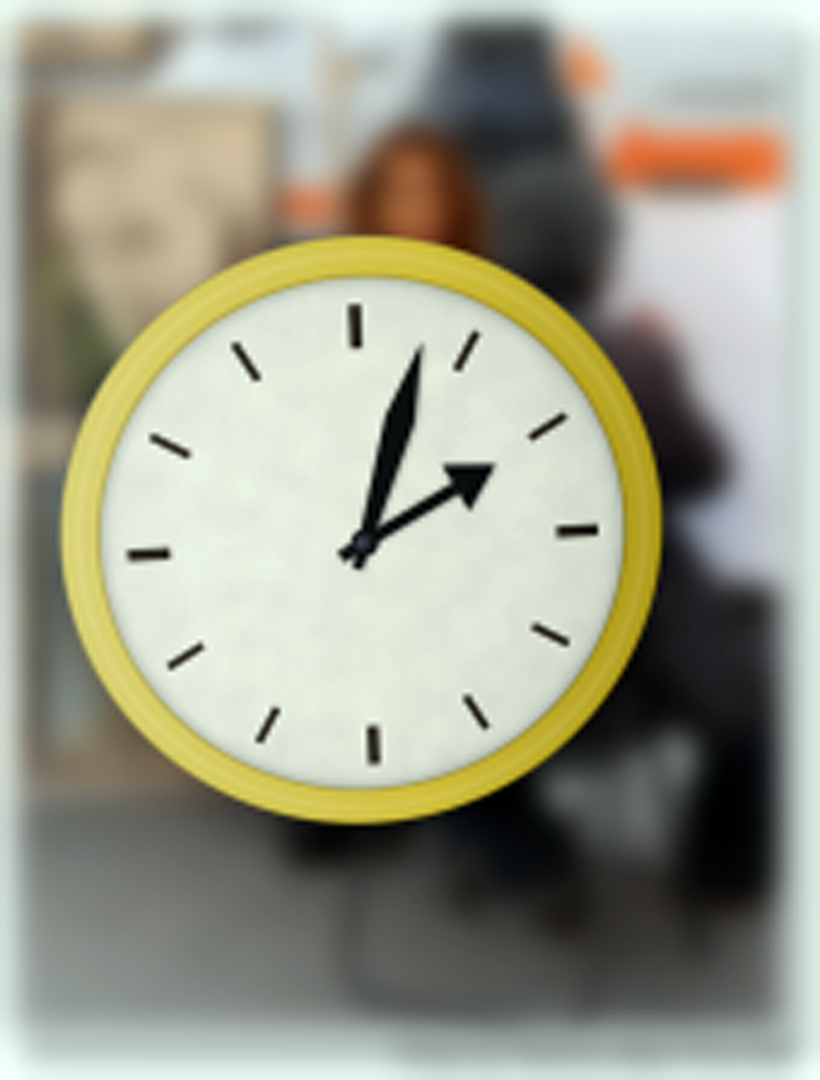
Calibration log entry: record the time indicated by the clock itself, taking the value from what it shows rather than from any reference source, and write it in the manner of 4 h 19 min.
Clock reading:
2 h 03 min
